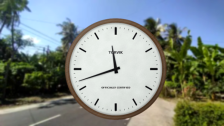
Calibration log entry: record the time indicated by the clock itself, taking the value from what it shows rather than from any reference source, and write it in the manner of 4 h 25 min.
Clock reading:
11 h 42 min
